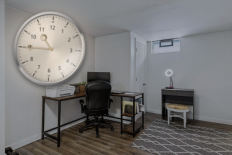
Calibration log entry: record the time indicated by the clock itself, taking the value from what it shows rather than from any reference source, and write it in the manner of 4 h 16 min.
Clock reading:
10 h 45 min
